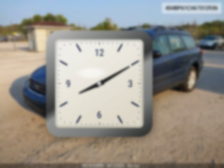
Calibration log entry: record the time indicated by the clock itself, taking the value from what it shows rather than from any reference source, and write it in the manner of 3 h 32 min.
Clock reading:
8 h 10 min
